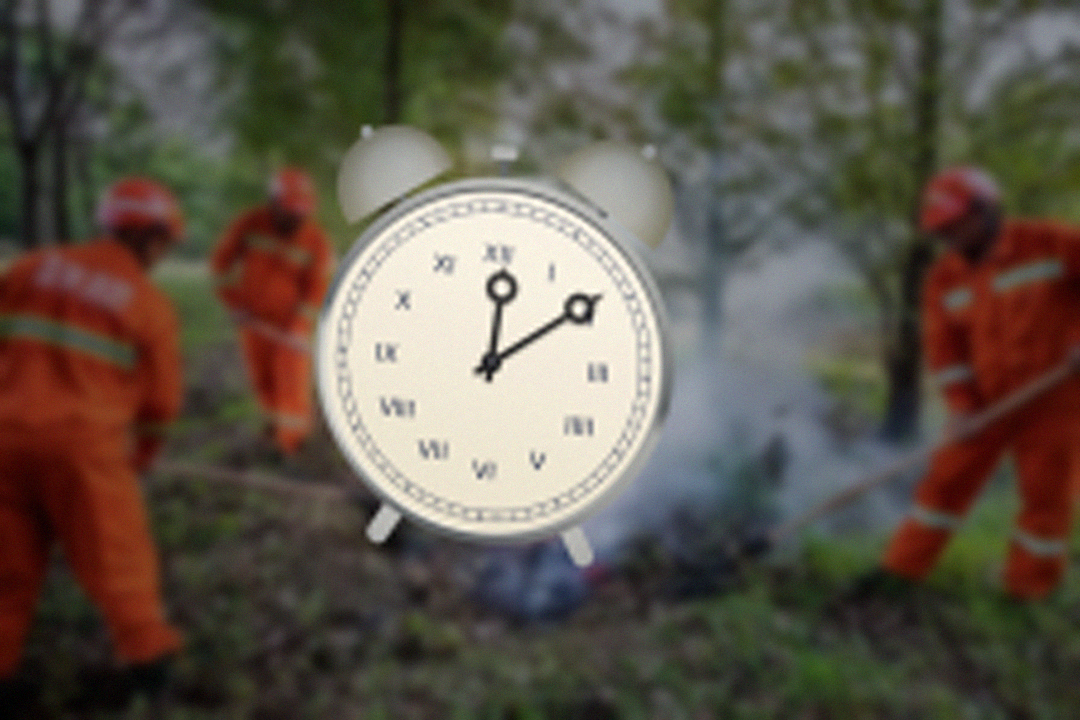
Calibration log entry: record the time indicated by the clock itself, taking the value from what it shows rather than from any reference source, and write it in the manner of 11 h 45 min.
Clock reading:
12 h 09 min
